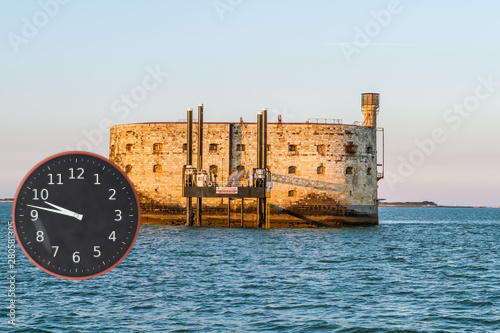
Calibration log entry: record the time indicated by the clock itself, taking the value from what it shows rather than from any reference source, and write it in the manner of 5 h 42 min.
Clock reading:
9 h 47 min
